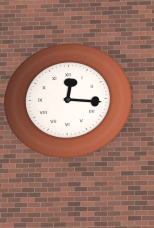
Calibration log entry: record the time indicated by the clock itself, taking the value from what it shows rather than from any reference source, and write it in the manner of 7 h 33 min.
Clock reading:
12 h 16 min
